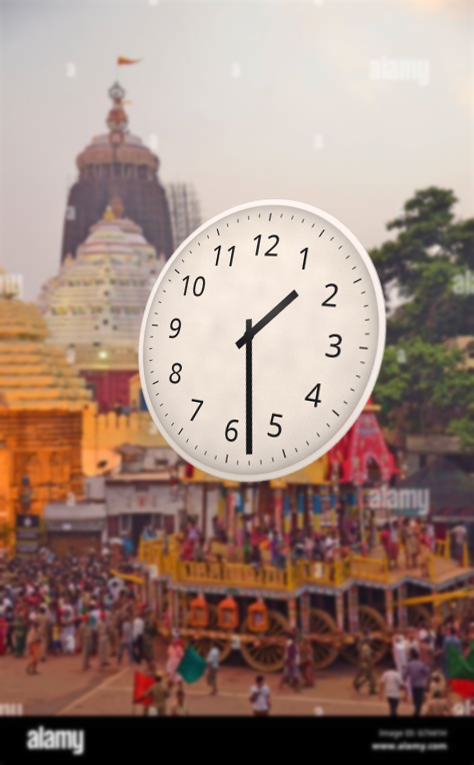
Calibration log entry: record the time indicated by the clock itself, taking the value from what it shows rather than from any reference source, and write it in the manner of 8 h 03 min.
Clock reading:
1 h 28 min
